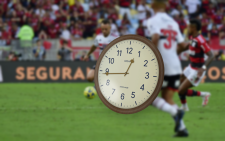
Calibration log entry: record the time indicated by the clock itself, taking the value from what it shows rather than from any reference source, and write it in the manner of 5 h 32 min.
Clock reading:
12 h 44 min
